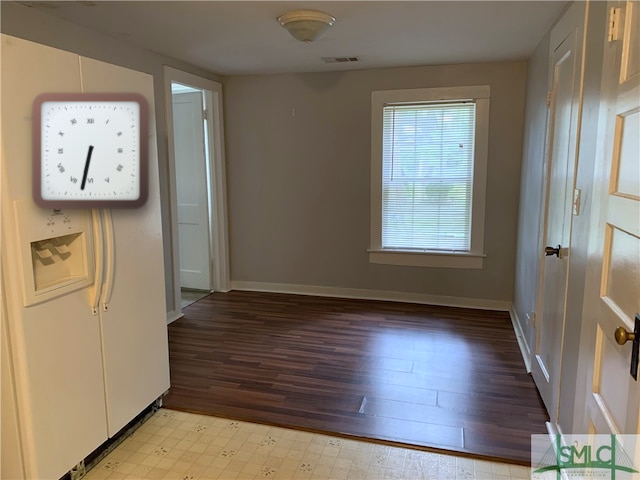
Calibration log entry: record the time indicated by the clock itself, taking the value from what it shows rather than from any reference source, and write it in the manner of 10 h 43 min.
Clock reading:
6 h 32 min
